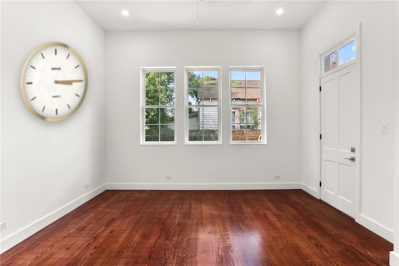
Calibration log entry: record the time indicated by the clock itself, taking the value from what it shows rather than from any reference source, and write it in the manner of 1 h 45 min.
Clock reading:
3 h 15 min
